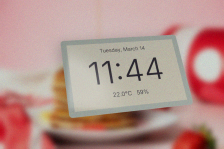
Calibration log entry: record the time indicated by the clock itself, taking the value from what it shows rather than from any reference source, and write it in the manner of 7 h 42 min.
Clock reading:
11 h 44 min
